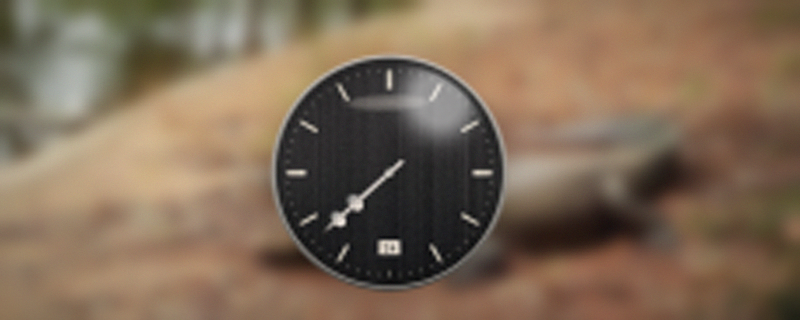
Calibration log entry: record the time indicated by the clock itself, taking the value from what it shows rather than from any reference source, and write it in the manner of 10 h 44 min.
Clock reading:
7 h 38 min
